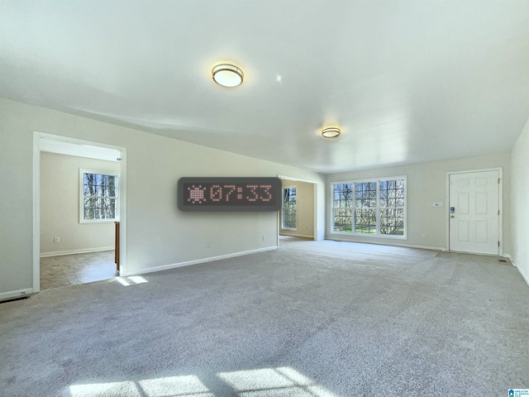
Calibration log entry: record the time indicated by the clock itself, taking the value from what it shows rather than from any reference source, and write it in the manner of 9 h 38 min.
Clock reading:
7 h 33 min
